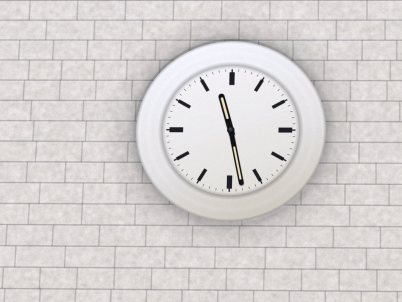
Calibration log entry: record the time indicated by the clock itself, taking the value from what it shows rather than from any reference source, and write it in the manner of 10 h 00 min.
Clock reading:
11 h 28 min
